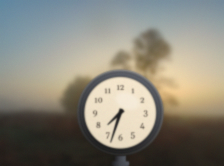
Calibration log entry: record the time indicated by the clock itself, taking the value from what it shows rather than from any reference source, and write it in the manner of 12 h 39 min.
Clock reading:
7 h 33 min
